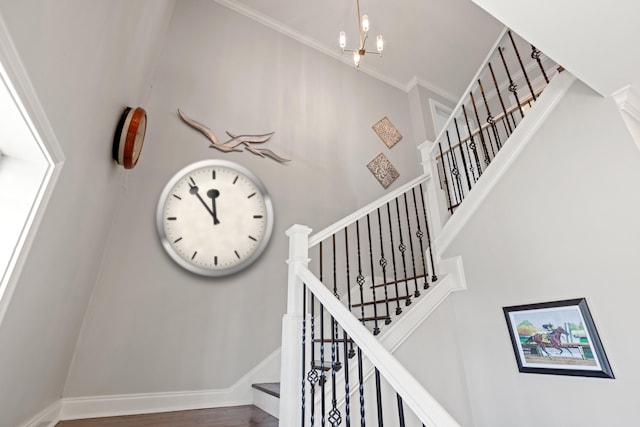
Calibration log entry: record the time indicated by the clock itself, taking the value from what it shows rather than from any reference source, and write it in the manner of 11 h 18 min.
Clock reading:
11 h 54 min
